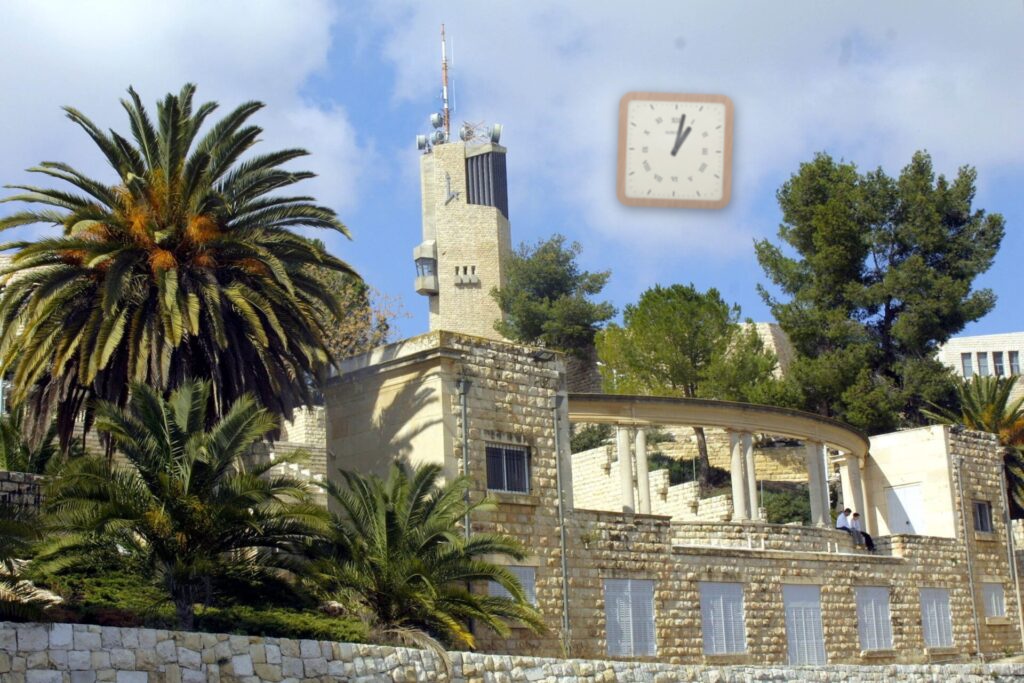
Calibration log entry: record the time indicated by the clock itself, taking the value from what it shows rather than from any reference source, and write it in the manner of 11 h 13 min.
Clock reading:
1 h 02 min
